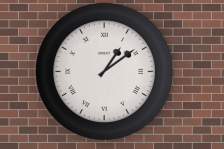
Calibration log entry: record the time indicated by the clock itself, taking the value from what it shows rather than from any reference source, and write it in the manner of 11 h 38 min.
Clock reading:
1 h 09 min
